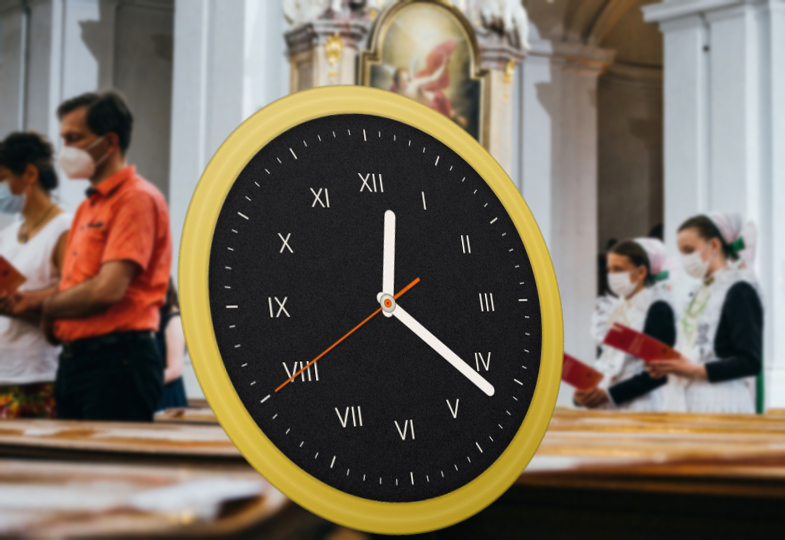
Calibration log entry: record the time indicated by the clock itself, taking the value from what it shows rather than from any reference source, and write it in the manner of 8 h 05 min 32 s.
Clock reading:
12 h 21 min 40 s
